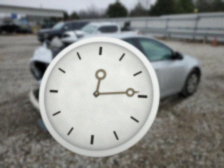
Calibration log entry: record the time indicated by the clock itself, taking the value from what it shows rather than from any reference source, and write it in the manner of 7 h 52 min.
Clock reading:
12 h 14 min
